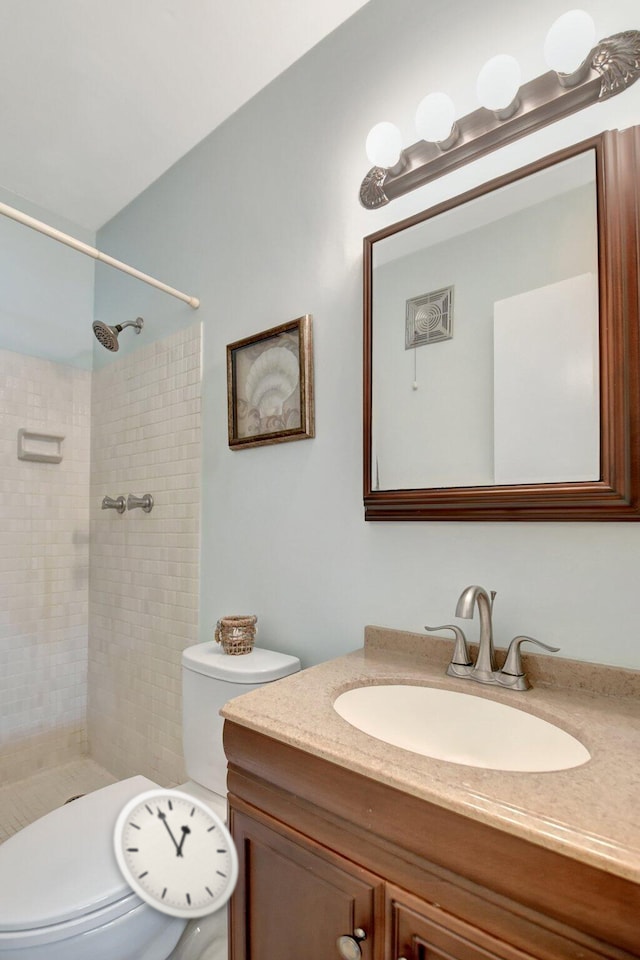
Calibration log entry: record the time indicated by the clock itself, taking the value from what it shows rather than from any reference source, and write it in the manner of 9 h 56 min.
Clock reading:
12 h 57 min
